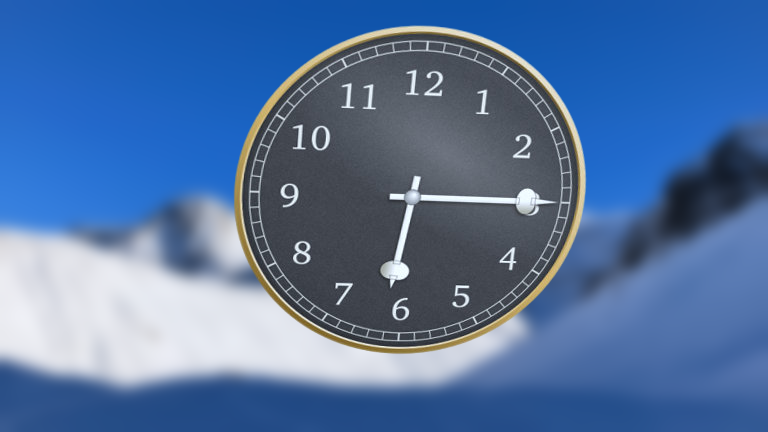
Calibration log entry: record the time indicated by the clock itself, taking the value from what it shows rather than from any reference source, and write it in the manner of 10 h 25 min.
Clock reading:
6 h 15 min
